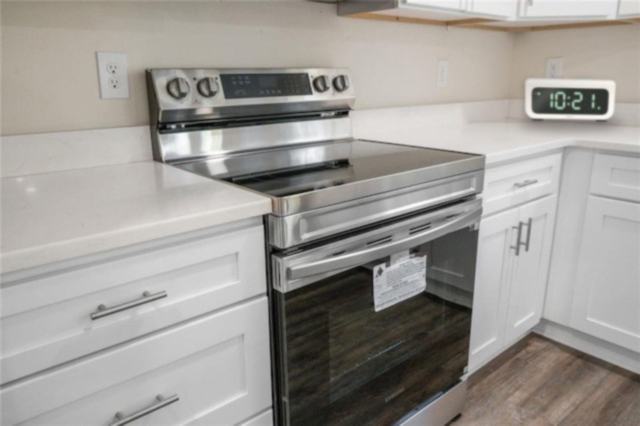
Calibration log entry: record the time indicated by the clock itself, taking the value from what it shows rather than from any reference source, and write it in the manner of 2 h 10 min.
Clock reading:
10 h 21 min
